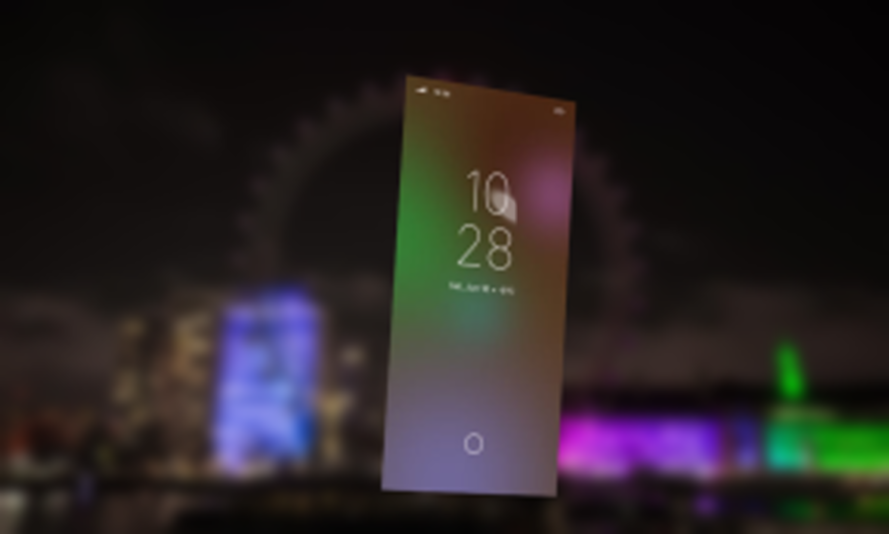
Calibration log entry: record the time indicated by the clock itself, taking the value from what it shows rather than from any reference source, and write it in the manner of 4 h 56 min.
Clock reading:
10 h 28 min
